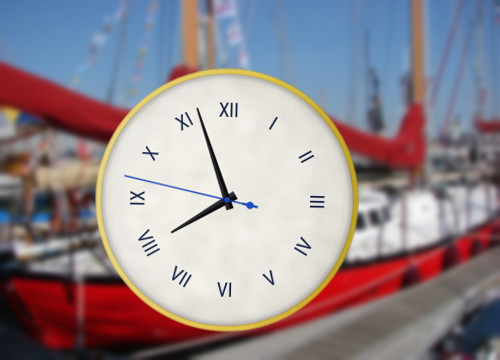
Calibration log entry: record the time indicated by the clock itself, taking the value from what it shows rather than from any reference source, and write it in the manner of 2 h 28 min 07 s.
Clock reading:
7 h 56 min 47 s
